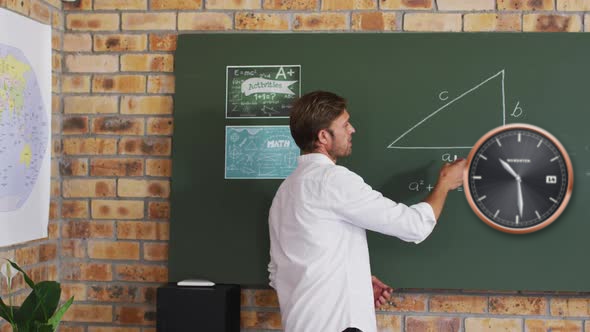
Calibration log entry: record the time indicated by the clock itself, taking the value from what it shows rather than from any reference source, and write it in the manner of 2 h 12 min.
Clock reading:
10 h 29 min
